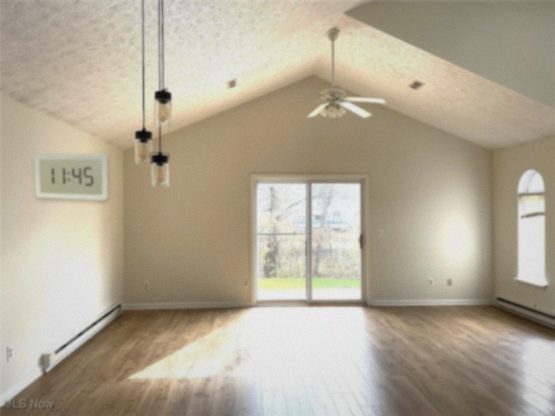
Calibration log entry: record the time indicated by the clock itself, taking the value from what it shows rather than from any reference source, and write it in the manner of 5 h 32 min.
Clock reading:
11 h 45 min
